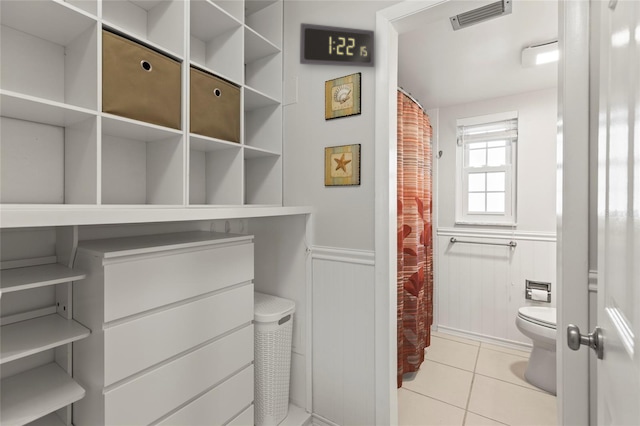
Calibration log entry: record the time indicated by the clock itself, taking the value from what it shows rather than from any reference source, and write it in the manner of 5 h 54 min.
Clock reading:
1 h 22 min
